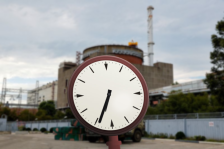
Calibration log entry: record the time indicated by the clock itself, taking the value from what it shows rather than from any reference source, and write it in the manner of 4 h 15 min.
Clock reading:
6 h 34 min
